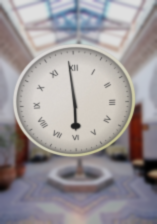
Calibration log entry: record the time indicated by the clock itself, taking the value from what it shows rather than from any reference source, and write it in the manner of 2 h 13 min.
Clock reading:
5 h 59 min
